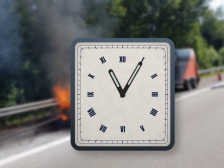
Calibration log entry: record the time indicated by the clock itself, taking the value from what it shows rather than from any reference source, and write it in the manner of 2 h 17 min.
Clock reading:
11 h 05 min
